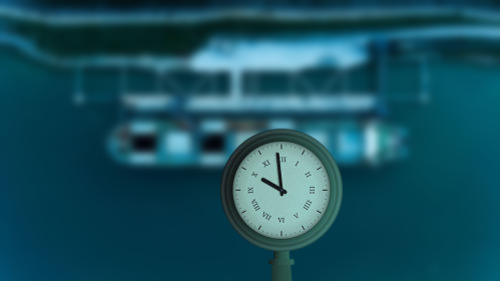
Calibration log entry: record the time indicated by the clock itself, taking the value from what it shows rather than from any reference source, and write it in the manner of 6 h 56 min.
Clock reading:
9 h 59 min
